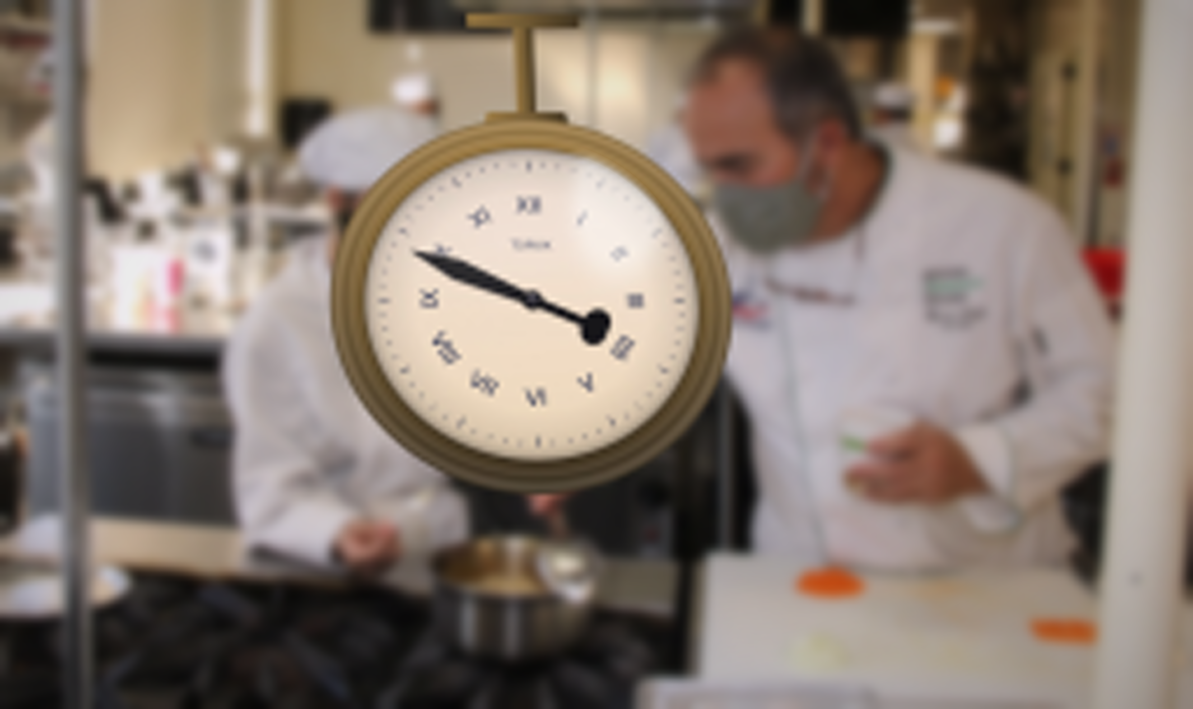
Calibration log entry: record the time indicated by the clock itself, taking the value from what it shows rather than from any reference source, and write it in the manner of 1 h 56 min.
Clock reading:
3 h 49 min
